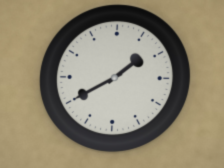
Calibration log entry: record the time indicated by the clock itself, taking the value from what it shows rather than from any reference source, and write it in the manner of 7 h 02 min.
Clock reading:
1 h 40 min
